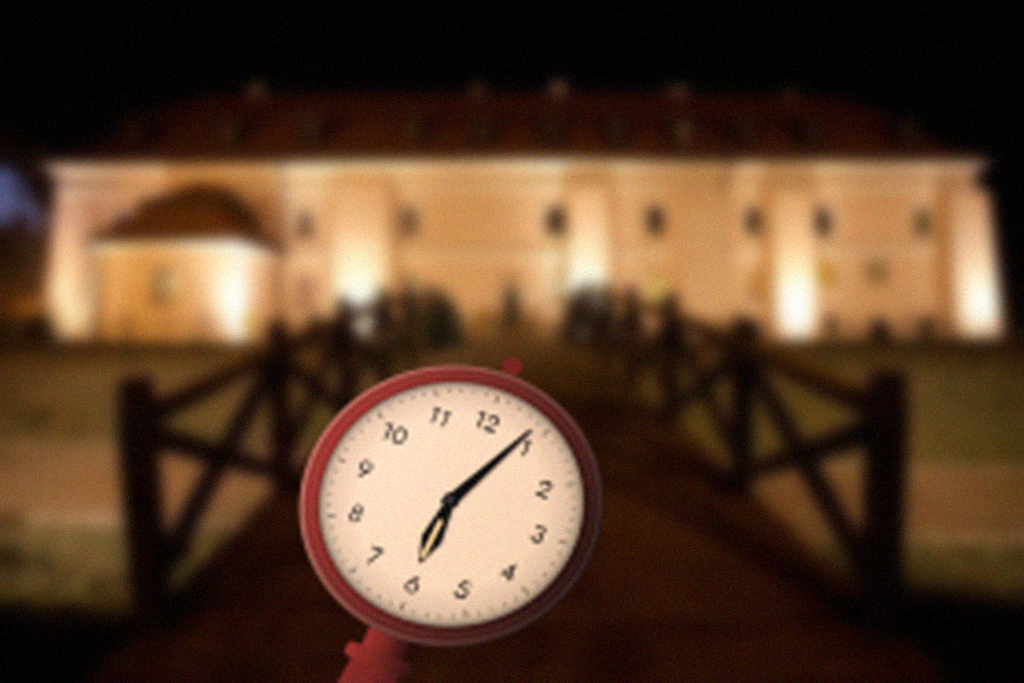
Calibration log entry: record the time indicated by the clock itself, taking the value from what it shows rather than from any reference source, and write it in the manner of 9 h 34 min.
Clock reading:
6 h 04 min
